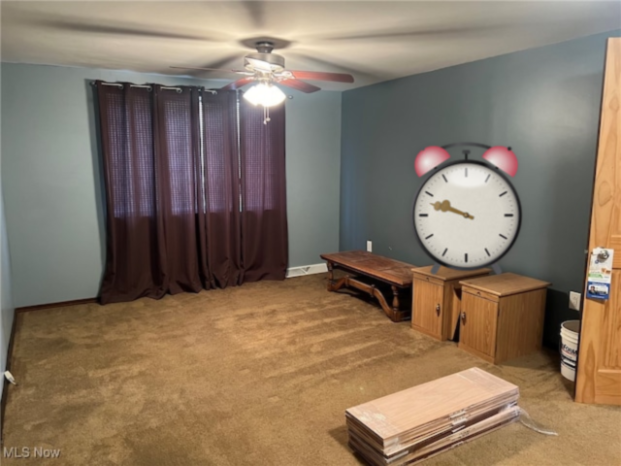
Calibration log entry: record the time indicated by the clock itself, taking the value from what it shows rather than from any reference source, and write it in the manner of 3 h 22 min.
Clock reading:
9 h 48 min
